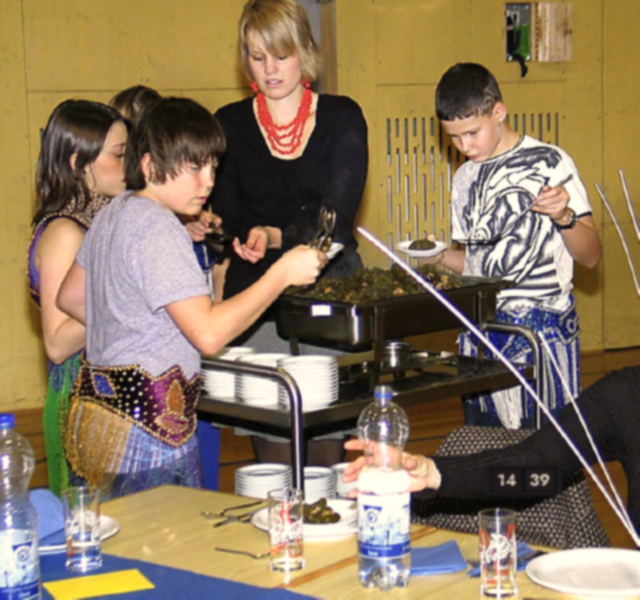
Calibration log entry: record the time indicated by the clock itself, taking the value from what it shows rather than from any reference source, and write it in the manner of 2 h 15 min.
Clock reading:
14 h 39 min
